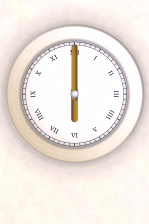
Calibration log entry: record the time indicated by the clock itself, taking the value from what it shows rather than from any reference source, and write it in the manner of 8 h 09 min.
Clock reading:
6 h 00 min
